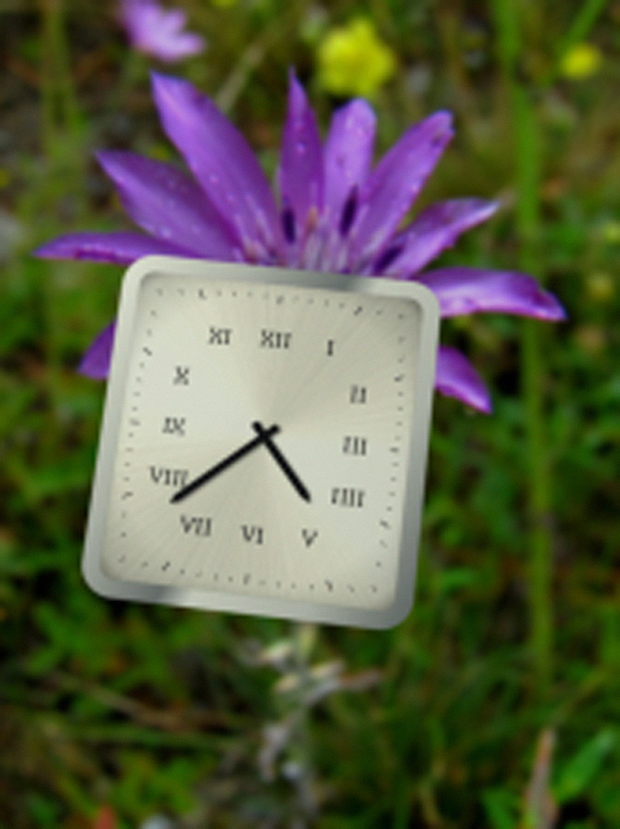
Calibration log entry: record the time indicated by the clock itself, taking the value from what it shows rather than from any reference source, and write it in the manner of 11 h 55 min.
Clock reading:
4 h 38 min
